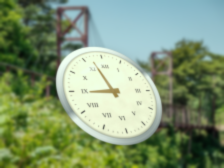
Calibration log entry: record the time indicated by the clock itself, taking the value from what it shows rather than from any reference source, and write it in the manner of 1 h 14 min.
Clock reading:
8 h 57 min
